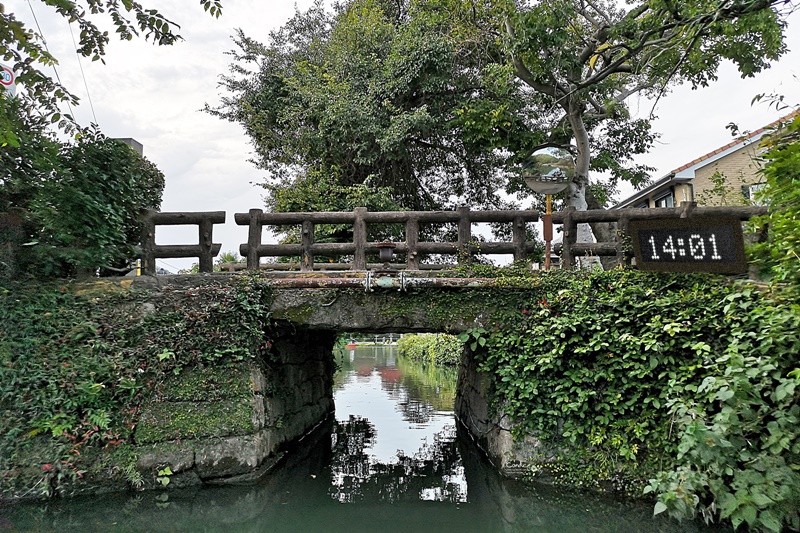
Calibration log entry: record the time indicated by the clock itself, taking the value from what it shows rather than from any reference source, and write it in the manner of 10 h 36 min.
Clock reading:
14 h 01 min
